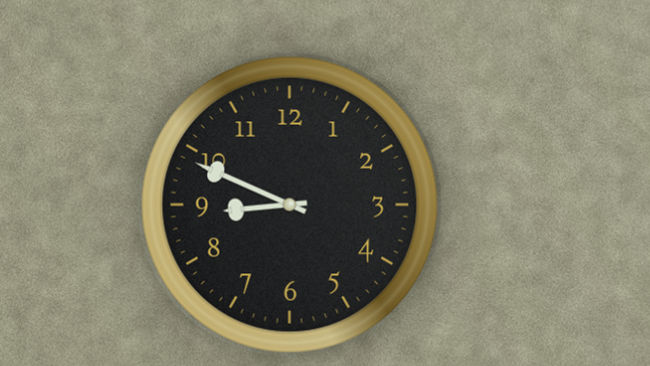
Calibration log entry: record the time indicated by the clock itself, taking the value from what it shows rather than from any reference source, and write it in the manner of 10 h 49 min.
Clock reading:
8 h 49 min
